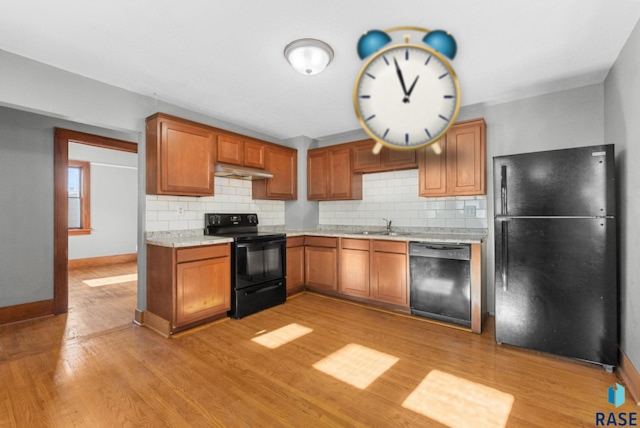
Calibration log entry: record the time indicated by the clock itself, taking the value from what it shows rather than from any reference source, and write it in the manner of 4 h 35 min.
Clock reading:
12 h 57 min
